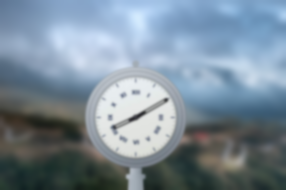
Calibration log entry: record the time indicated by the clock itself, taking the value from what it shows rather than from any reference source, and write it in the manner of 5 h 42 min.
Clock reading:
8 h 10 min
